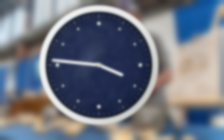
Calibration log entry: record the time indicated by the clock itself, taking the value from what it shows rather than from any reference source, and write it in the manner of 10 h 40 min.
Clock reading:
3 h 46 min
